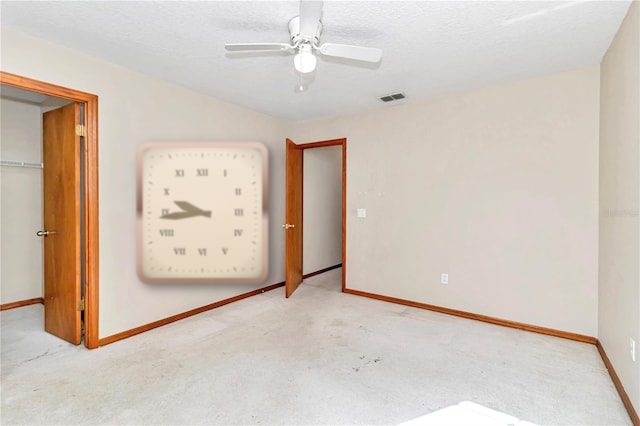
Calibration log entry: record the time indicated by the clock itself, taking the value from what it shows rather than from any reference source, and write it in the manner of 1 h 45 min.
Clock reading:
9 h 44 min
